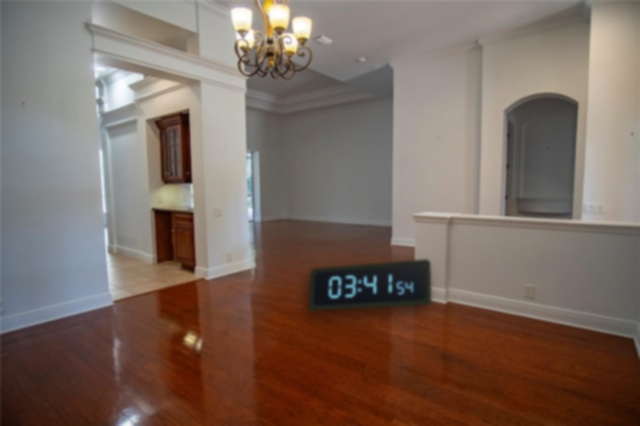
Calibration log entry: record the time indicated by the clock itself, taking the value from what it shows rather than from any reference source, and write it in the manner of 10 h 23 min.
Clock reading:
3 h 41 min
